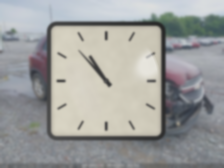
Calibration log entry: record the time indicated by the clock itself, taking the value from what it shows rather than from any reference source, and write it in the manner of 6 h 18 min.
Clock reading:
10 h 53 min
